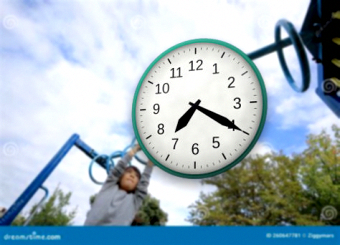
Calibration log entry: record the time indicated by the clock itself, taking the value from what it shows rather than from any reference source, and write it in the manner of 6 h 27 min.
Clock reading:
7 h 20 min
